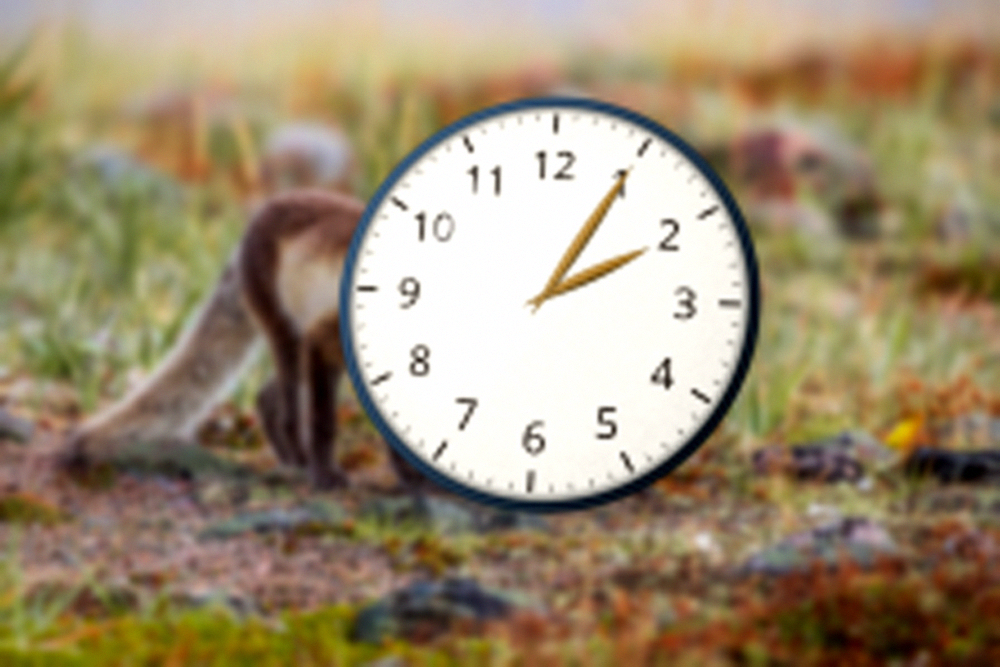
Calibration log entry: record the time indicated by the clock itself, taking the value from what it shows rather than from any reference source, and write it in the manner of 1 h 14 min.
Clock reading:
2 h 05 min
